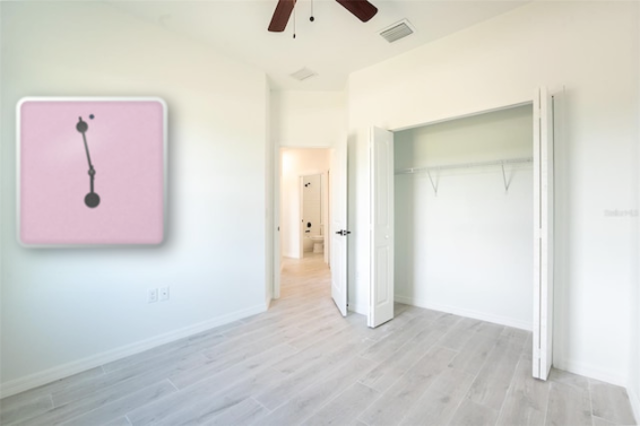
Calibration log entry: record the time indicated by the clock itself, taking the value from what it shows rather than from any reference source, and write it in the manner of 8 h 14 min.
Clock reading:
5 h 58 min
